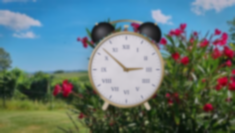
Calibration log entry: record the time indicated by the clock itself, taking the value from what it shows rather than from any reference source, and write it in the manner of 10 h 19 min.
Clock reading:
2 h 52 min
